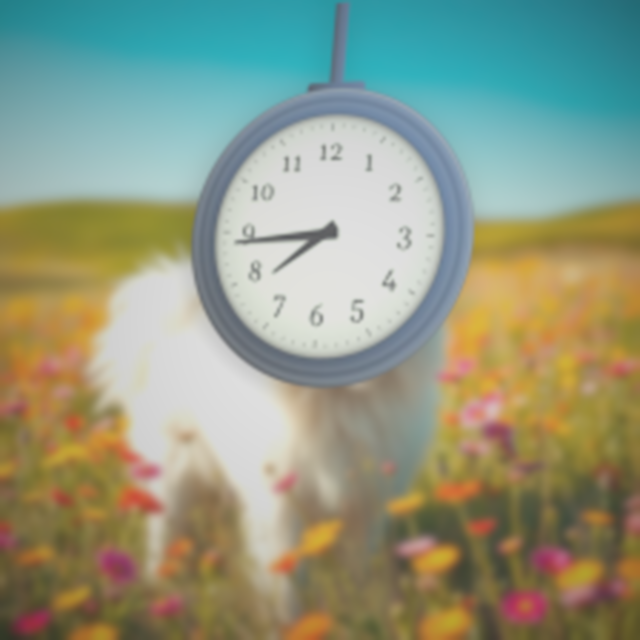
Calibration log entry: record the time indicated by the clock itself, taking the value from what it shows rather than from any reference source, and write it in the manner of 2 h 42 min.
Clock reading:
7 h 44 min
